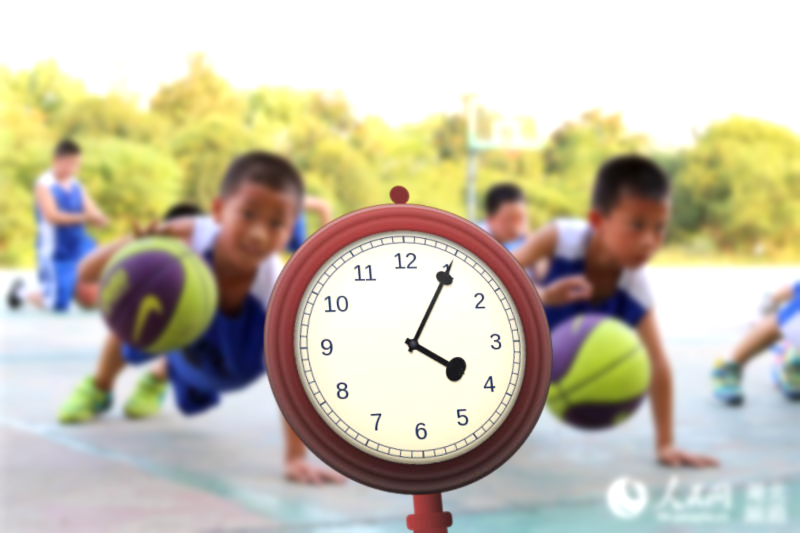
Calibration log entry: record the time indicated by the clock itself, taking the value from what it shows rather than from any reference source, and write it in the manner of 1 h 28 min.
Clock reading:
4 h 05 min
